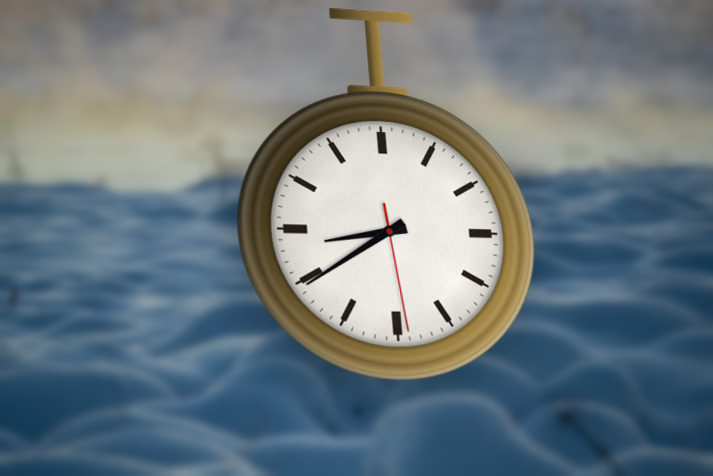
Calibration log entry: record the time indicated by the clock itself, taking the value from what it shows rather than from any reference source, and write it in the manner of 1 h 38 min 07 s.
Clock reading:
8 h 39 min 29 s
